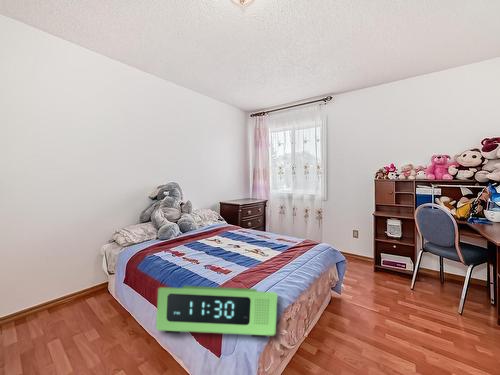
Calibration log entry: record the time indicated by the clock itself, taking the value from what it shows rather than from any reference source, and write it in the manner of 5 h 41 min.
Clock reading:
11 h 30 min
